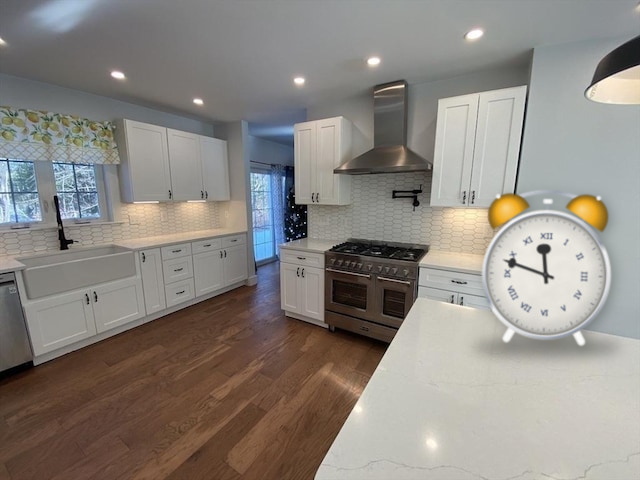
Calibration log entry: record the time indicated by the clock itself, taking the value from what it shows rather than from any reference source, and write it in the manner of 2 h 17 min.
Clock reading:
11 h 48 min
